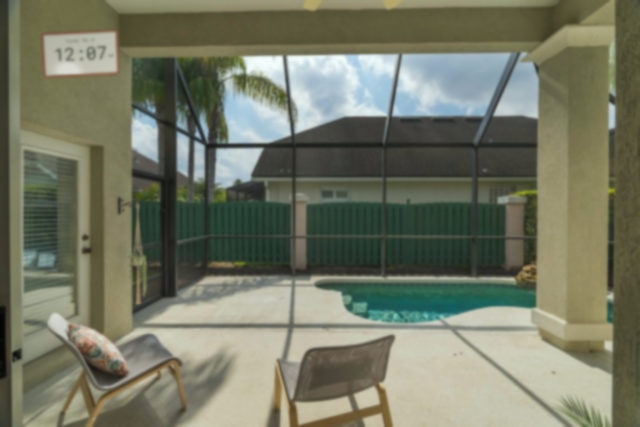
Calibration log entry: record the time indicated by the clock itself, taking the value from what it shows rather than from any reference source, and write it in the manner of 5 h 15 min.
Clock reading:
12 h 07 min
